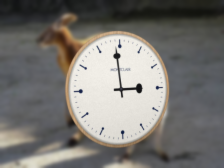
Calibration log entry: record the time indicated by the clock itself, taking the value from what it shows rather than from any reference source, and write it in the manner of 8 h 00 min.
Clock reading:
2 h 59 min
